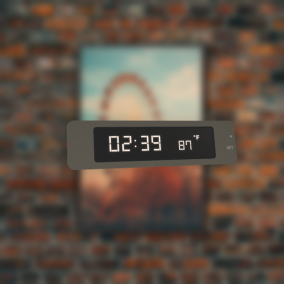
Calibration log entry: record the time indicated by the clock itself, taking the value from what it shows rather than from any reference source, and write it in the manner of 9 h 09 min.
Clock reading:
2 h 39 min
